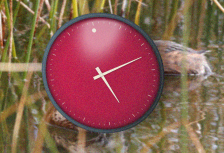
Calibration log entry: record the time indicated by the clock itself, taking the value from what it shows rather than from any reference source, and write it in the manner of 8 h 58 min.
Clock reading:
5 h 12 min
